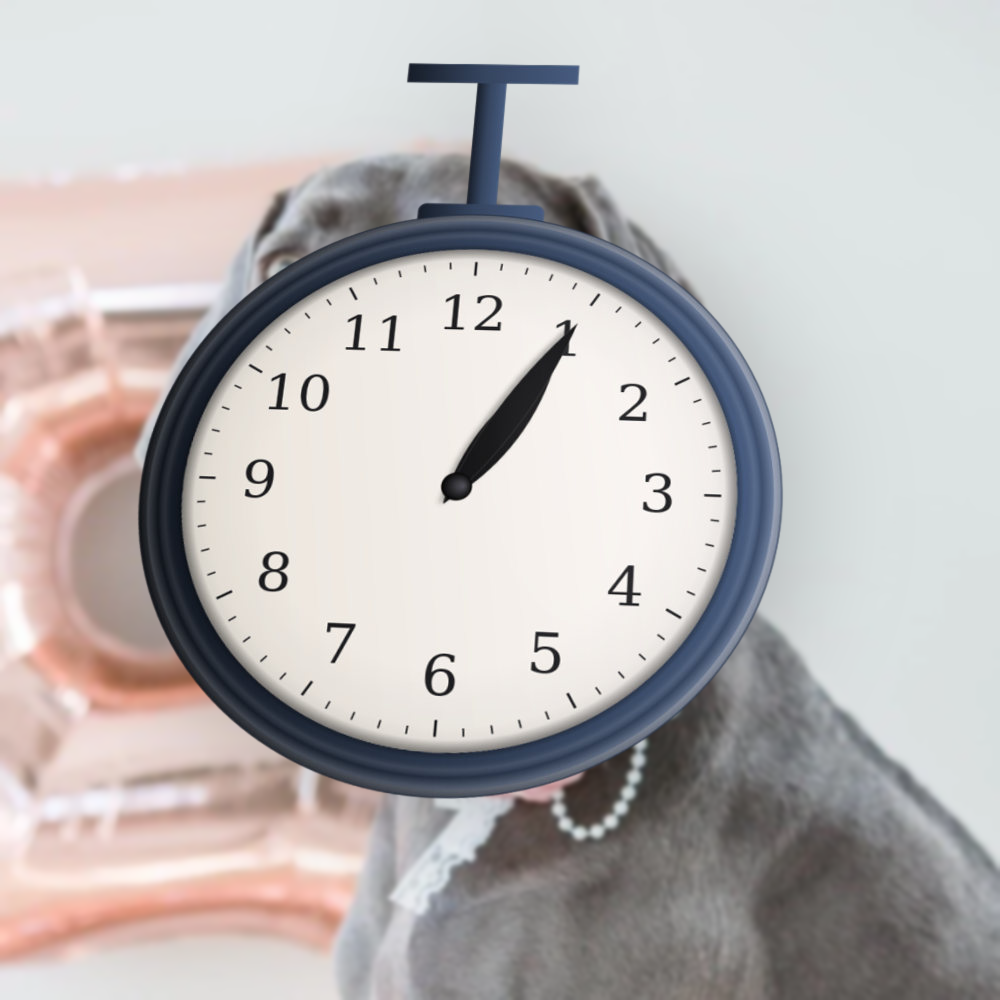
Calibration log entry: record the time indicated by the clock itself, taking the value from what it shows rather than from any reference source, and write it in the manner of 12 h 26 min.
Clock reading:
1 h 05 min
